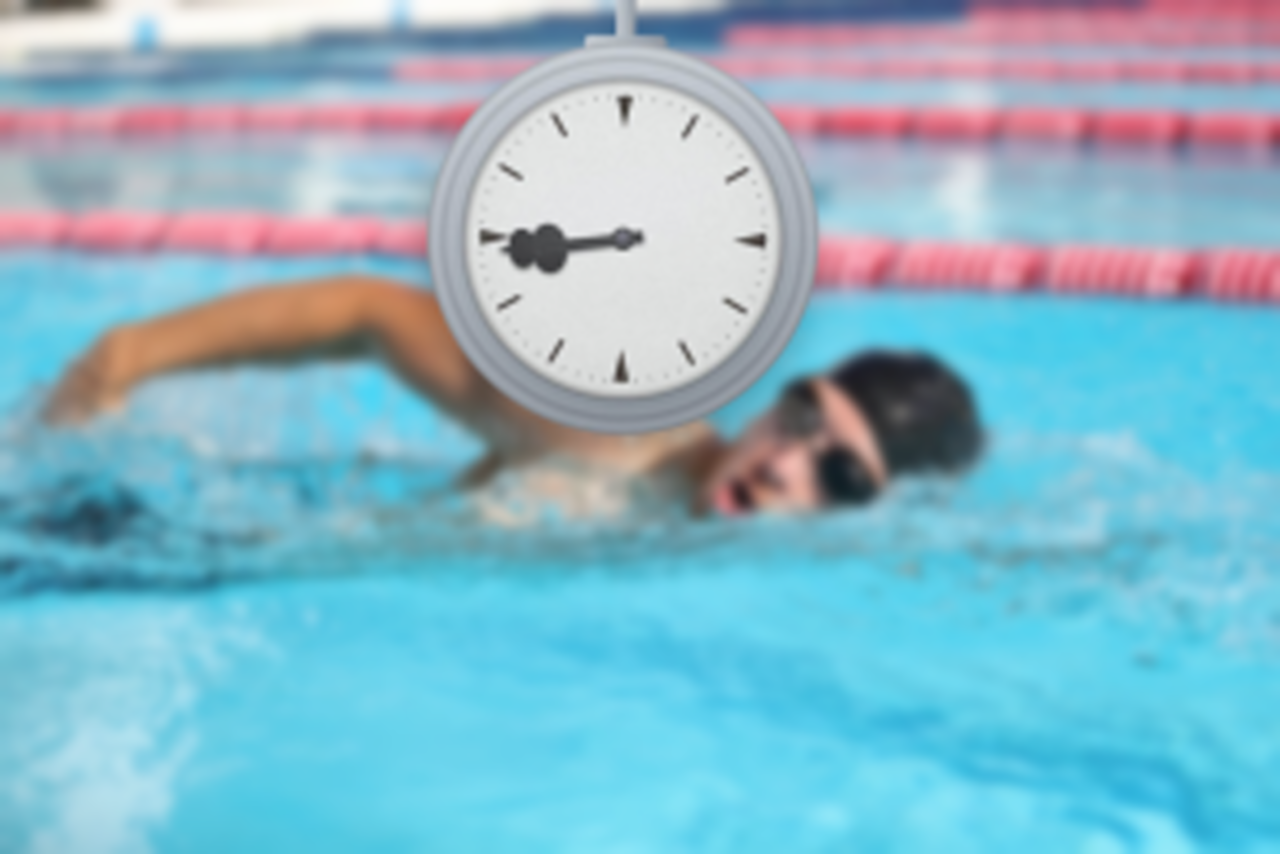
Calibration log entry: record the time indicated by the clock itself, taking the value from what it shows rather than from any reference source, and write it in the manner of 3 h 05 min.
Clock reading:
8 h 44 min
